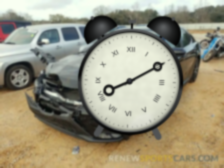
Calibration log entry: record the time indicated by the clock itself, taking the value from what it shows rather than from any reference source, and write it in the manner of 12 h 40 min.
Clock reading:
8 h 10 min
